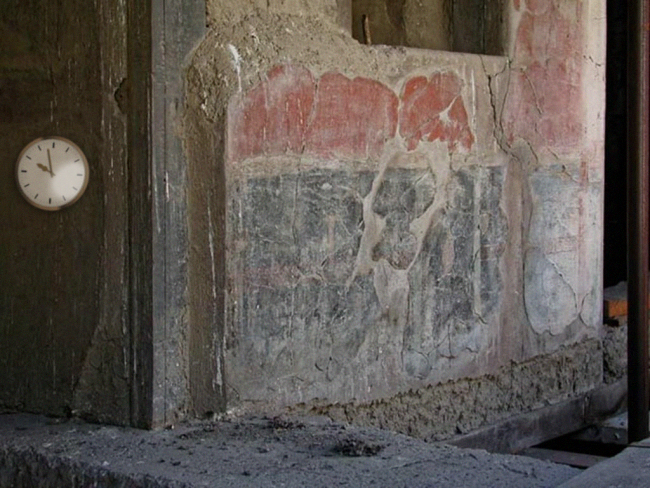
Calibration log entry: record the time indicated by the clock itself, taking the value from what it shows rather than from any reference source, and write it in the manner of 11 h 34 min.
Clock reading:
9 h 58 min
